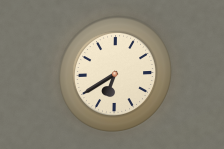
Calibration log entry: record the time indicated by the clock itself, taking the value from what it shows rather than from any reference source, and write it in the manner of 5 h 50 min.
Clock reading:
6 h 40 min
